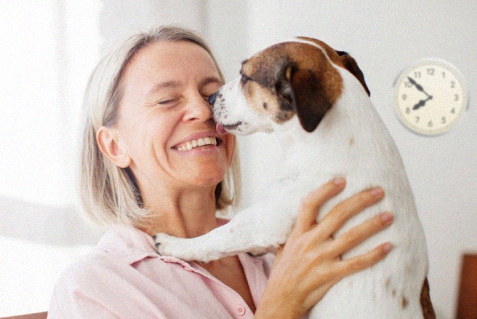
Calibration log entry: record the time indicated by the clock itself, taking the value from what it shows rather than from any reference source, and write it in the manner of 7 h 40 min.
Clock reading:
7 h 52 min
